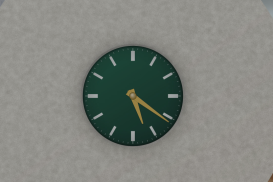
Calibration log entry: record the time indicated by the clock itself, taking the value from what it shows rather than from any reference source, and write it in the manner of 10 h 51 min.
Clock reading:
5 h 21 min
